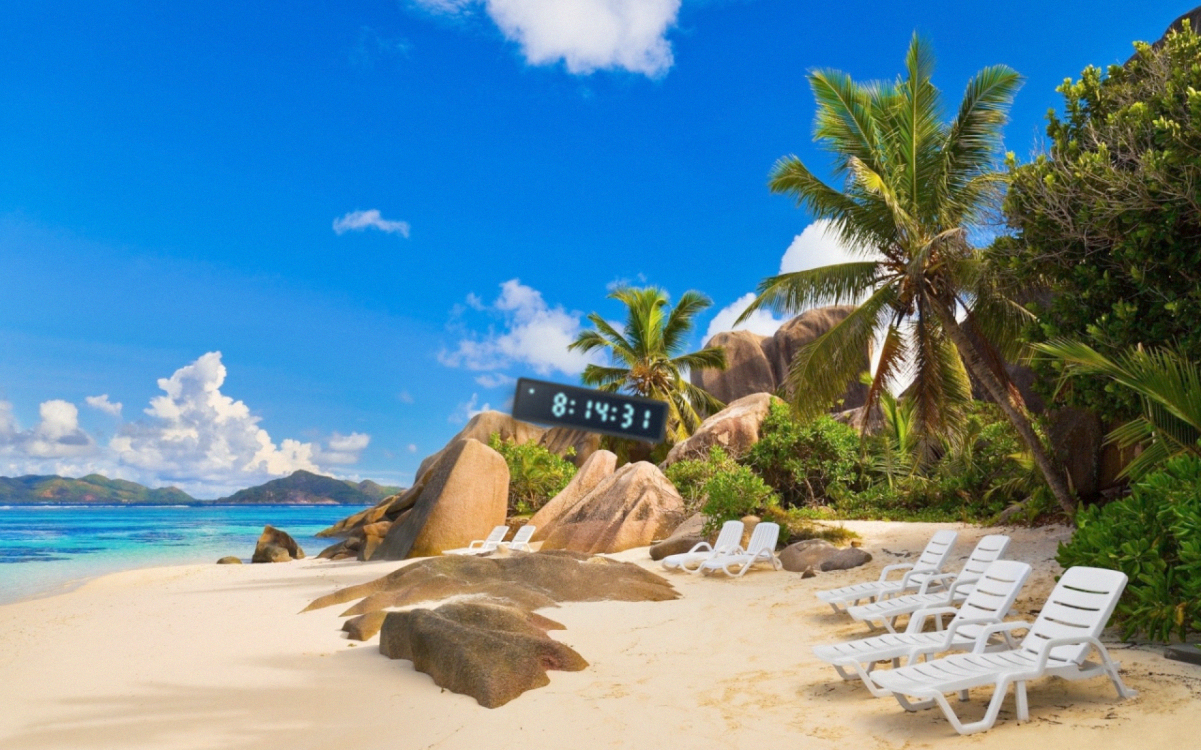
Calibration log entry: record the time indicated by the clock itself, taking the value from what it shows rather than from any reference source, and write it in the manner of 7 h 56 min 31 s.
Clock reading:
8 h 14 min 31 s
